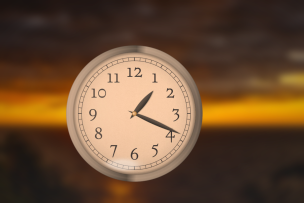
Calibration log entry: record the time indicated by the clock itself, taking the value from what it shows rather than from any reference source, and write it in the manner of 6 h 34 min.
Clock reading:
1 h 19 min
